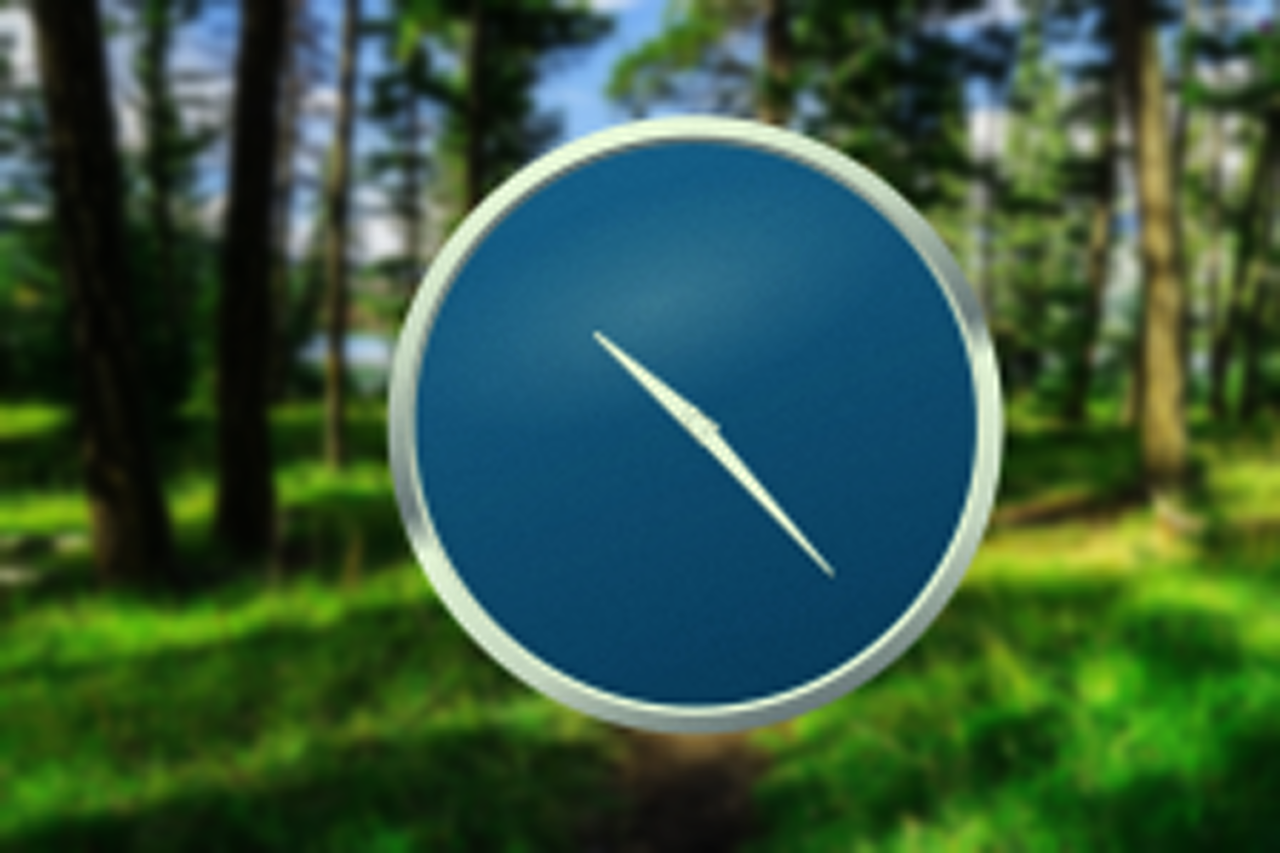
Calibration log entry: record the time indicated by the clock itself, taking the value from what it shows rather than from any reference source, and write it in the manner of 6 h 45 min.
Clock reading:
10 h 23 min
